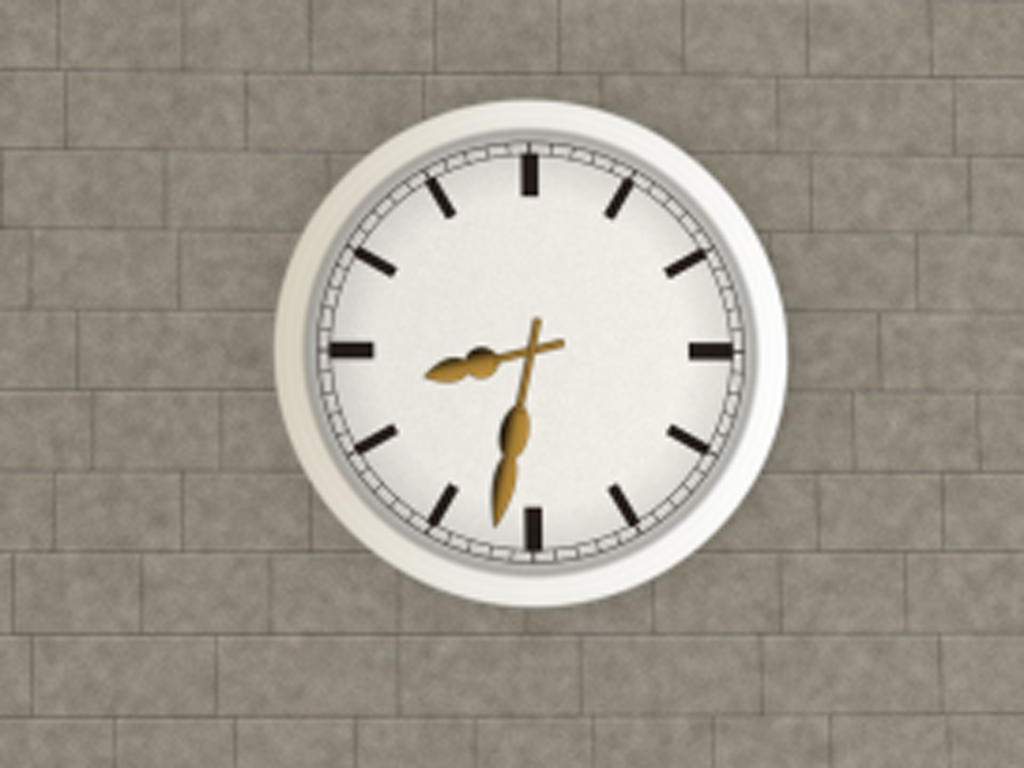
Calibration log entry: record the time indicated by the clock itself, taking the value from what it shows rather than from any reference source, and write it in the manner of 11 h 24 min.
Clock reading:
8 h 32 min
